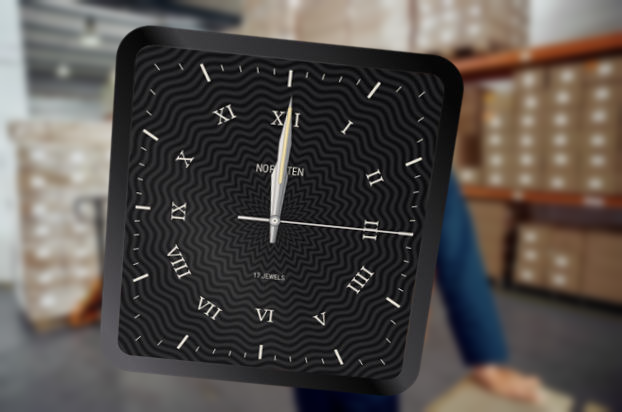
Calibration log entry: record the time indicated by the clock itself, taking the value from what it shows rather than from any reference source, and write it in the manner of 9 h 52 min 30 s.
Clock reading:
12 h 00 min 15 s
